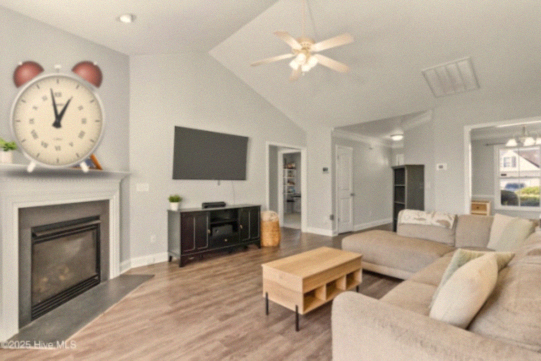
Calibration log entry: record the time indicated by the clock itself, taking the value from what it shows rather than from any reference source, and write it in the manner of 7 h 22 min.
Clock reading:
12 h 58 min
